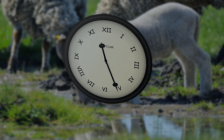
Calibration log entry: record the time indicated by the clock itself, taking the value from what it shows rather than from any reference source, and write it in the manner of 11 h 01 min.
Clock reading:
11 h 26 min
